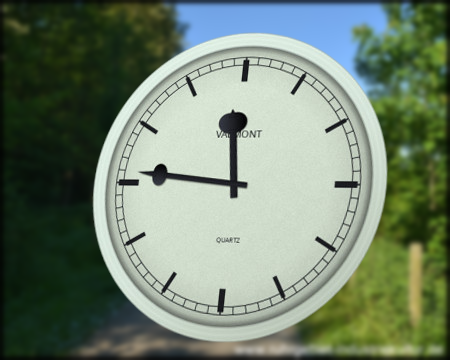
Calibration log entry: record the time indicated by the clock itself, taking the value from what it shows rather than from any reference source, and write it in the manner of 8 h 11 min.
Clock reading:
11 h 46 min
